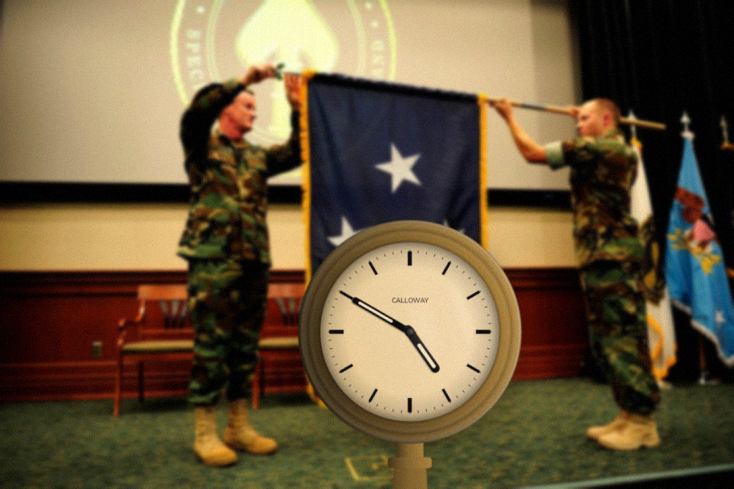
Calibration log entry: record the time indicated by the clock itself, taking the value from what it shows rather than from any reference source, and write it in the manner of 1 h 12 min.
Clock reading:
4 h 50 min
